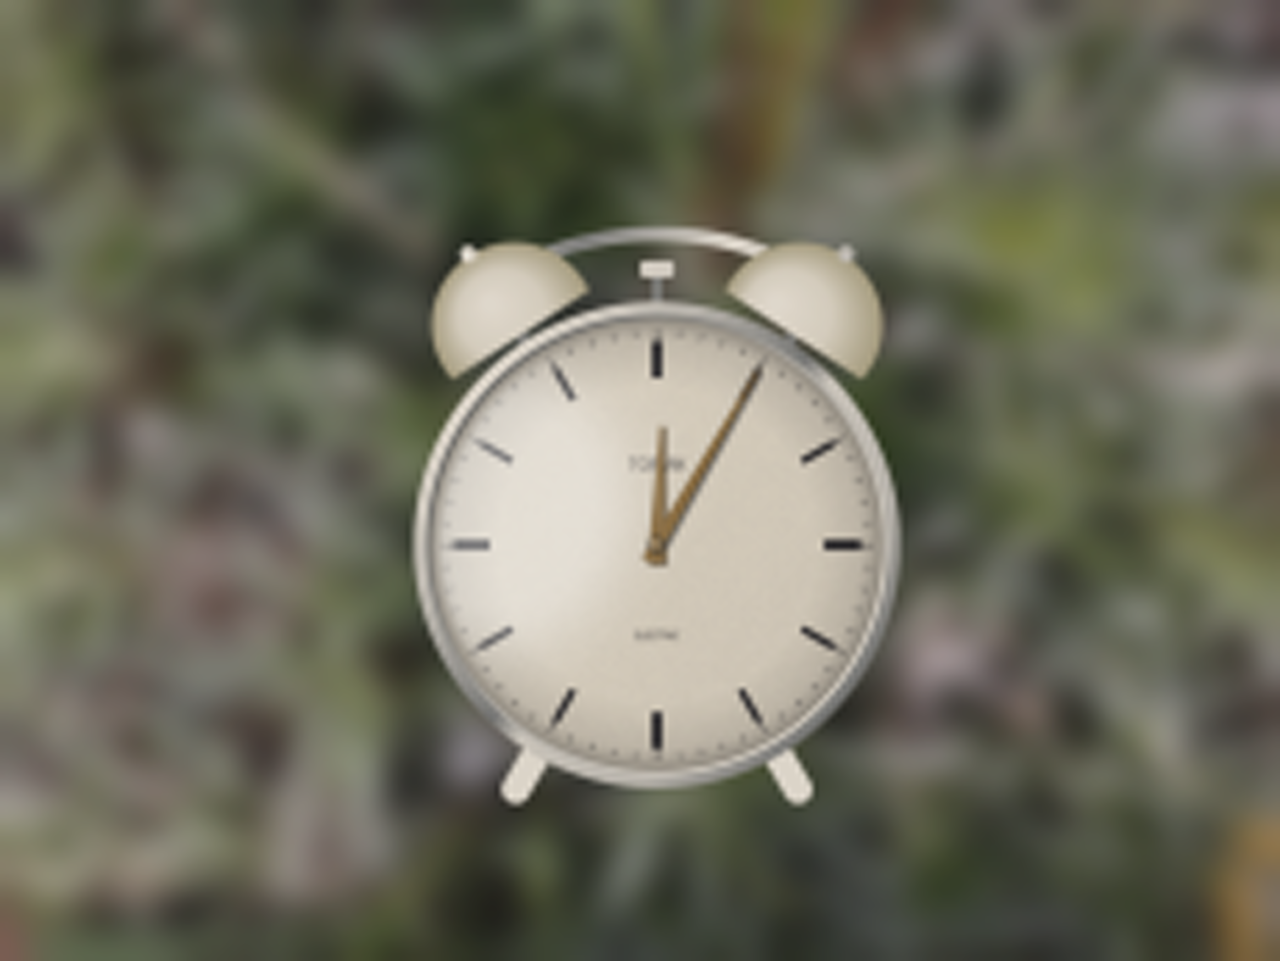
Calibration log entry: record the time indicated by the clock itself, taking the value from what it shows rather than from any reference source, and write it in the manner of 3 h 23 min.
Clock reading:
12 h 05 min
